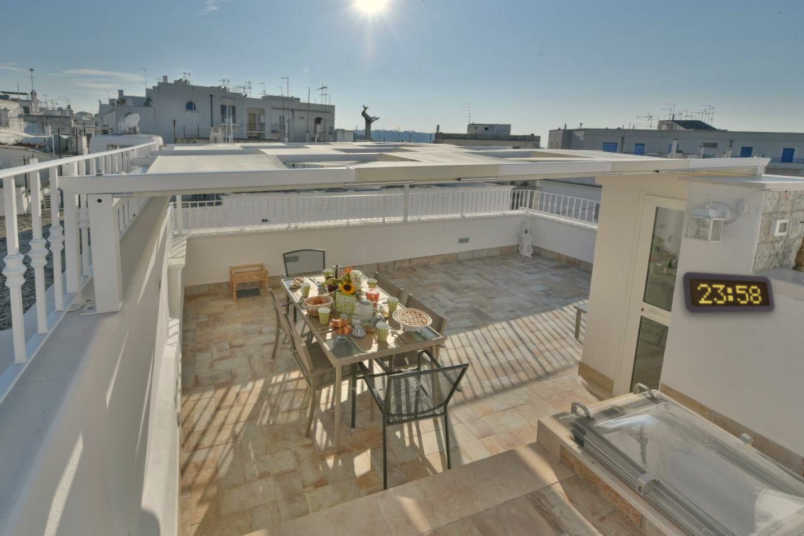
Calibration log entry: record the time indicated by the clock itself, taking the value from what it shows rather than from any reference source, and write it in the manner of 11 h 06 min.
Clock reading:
23 h 58 min
